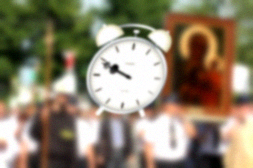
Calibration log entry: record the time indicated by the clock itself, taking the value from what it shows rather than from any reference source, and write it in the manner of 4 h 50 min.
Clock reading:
9 h 49 min
